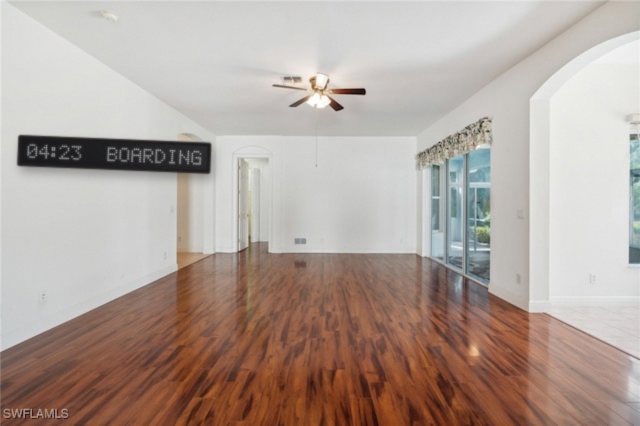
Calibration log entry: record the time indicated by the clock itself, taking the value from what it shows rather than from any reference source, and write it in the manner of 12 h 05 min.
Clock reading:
4 h 23 min
